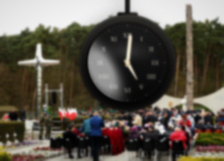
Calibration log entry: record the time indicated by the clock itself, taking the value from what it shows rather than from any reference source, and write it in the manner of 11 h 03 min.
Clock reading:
5 h 01 min
